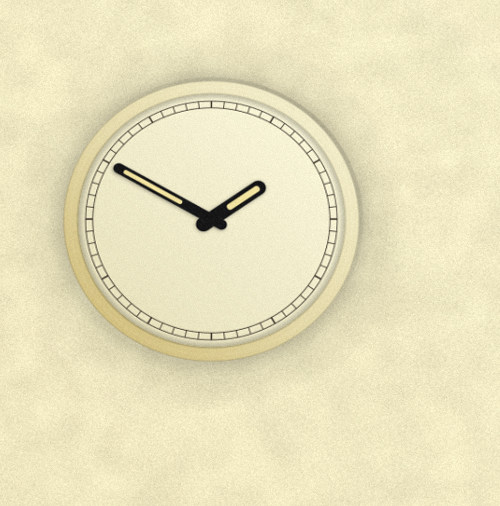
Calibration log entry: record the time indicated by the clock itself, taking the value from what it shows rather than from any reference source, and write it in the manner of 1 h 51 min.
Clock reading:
1 h 50 min
